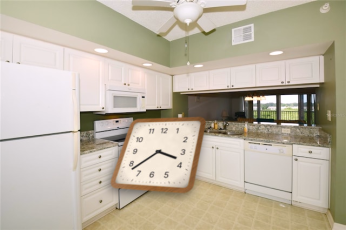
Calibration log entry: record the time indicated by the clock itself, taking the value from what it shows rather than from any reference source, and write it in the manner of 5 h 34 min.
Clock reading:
3 h 38 min
